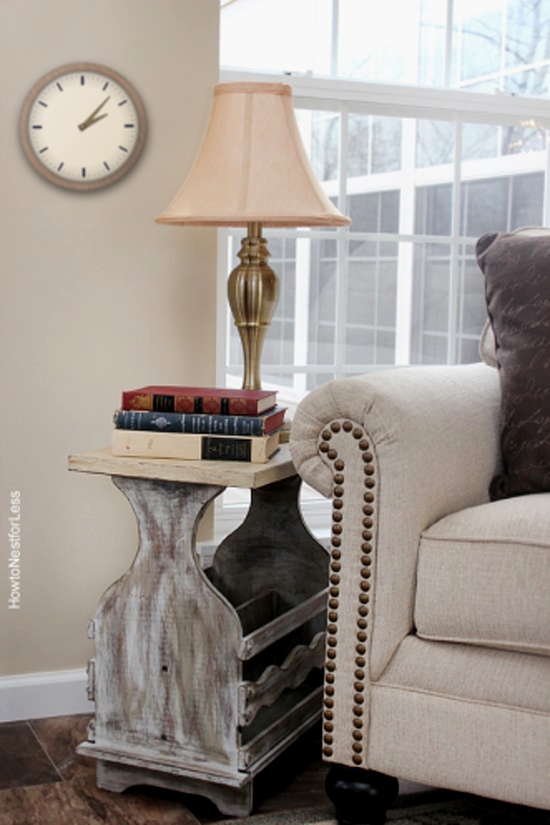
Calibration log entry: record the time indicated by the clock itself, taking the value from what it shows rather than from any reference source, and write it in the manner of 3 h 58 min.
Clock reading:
2 h 07 min
